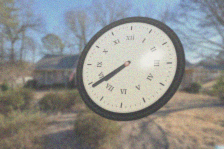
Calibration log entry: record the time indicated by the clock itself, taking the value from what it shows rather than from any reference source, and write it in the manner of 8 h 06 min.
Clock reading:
7 h 39 min
